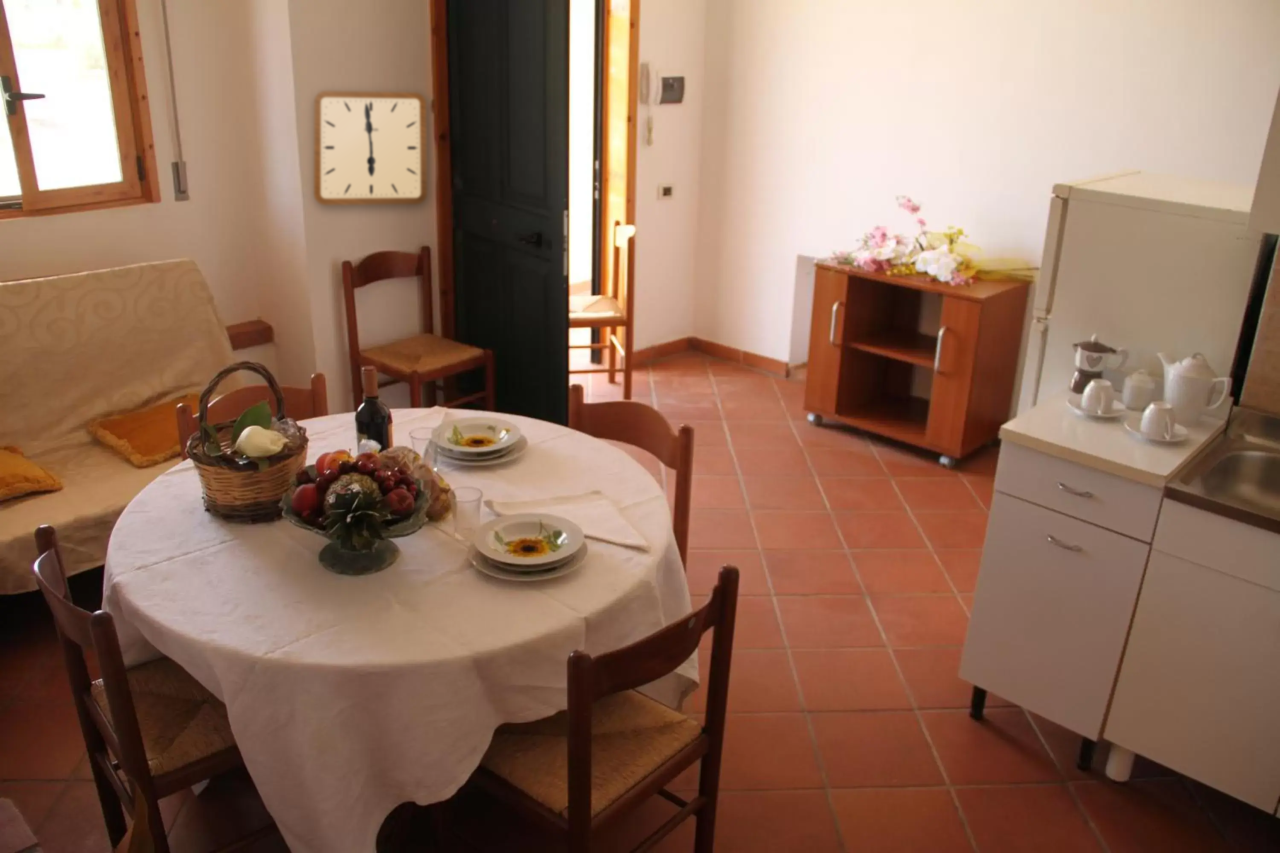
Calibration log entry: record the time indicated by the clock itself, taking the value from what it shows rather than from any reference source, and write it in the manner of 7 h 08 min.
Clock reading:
5 h 59 min
